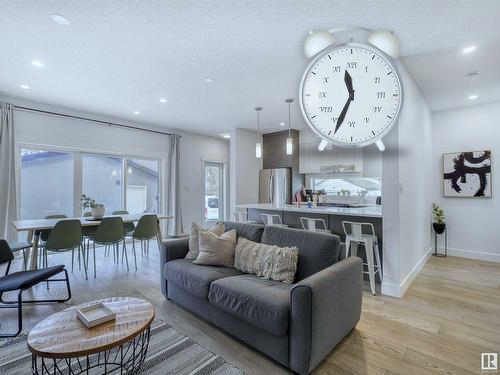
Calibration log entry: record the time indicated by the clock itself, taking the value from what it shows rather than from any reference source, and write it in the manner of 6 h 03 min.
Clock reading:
11 h 34 min
